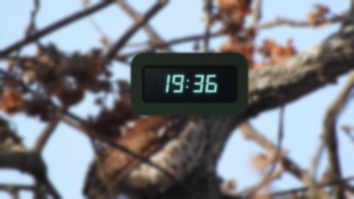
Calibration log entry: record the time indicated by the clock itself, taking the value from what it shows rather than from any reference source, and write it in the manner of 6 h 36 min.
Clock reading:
19 h 36 min
